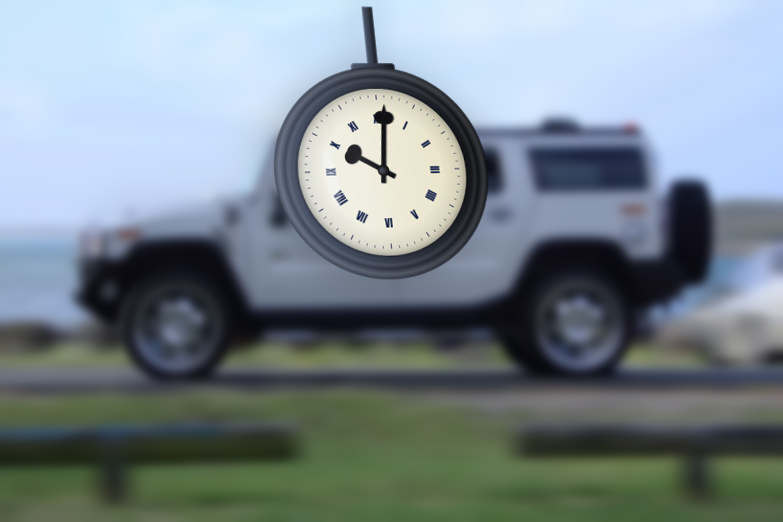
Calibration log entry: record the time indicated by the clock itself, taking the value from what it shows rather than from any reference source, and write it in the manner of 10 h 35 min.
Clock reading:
10 h 01 min
